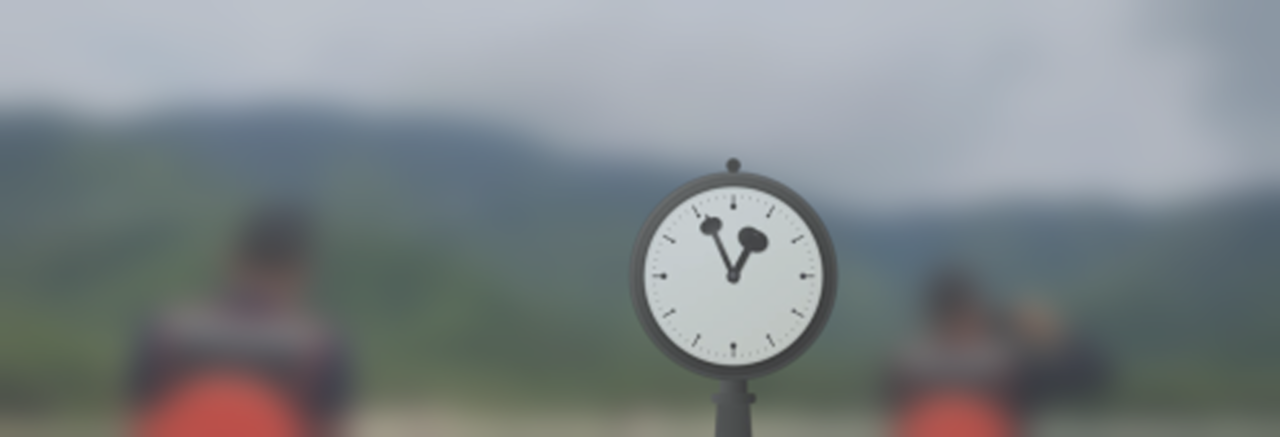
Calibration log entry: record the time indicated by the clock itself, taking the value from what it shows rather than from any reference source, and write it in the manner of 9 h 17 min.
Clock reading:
12 h 56 min
